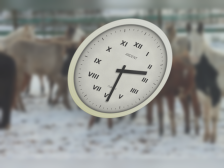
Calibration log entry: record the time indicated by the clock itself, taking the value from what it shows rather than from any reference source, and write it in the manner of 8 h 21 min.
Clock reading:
2 h 29 min
